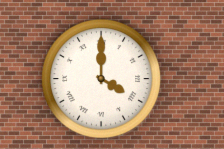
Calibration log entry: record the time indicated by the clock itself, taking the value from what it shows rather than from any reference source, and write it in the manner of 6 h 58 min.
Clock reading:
4 h 00 min
